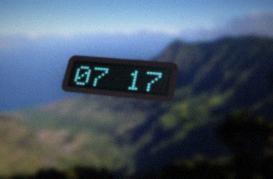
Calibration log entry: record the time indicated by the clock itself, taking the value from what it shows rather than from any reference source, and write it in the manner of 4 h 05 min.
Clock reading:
7 h 17 min
